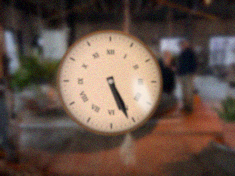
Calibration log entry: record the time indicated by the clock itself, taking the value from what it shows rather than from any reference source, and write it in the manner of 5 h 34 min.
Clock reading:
5 h 26 min
